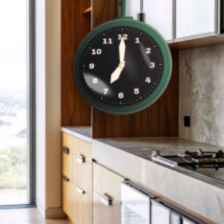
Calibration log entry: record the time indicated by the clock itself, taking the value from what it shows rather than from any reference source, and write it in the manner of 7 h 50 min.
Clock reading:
7 h 00 min
